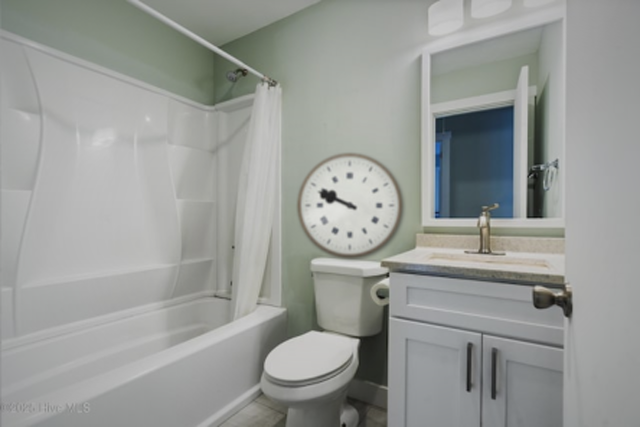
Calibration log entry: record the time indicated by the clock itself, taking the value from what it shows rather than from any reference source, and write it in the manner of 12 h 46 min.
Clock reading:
9 h 49 min
